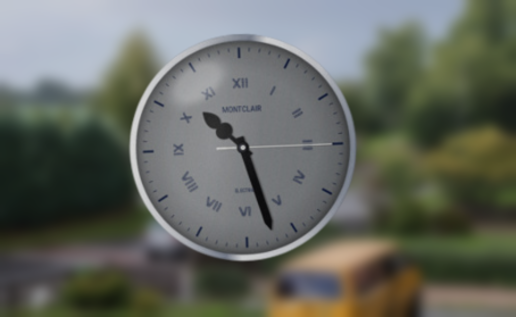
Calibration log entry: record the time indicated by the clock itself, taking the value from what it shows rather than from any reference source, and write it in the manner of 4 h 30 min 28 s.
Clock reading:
10 h 27 min 15 s
